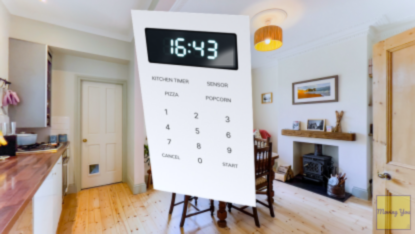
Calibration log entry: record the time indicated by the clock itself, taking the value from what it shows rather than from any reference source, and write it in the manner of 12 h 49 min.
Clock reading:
16 h 43 min
